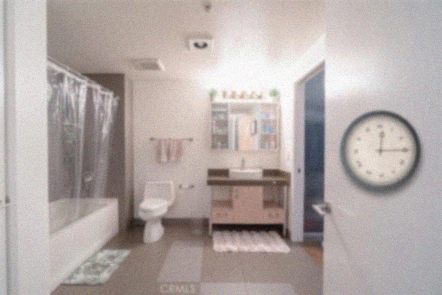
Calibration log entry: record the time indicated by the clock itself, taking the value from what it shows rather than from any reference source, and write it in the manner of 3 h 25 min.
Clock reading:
12 h 15 min
